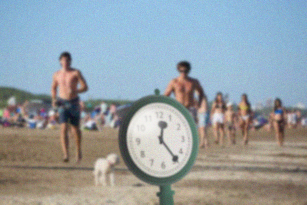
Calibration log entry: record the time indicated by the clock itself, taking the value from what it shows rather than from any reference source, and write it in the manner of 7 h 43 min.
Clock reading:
12 h 24 min
